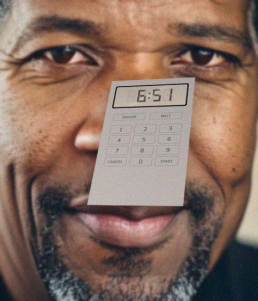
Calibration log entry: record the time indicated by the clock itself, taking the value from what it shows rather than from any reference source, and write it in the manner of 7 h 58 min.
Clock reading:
6 h 51 min
